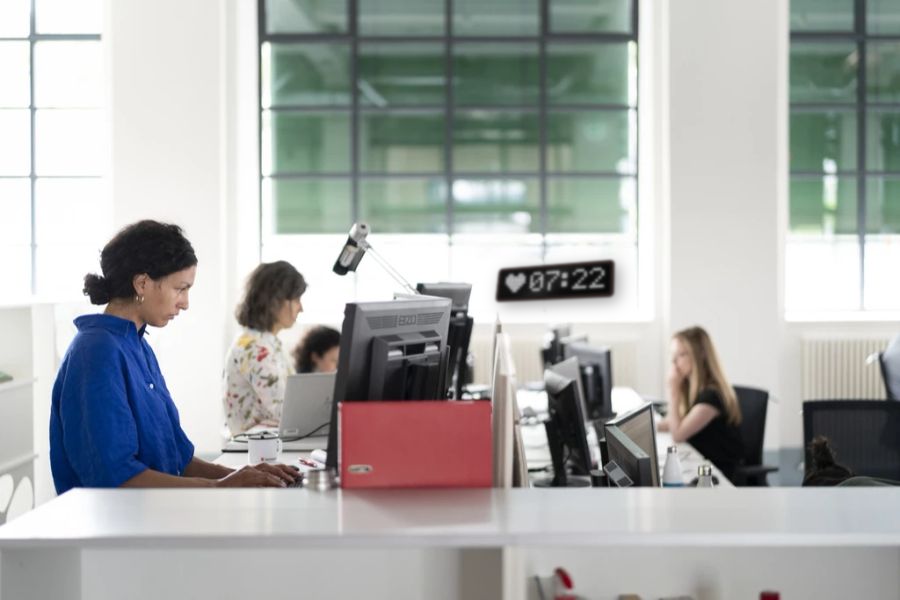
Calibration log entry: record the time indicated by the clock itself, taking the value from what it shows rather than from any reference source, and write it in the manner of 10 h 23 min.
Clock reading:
7 h 22 min
